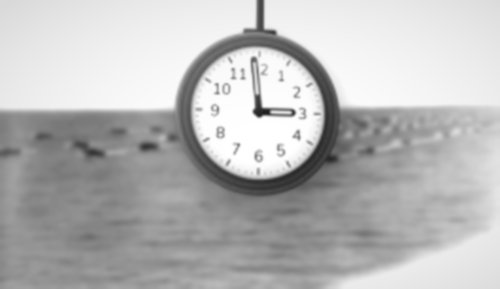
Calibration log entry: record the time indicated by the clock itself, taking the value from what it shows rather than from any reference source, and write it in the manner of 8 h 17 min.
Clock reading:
2 h 59 min
